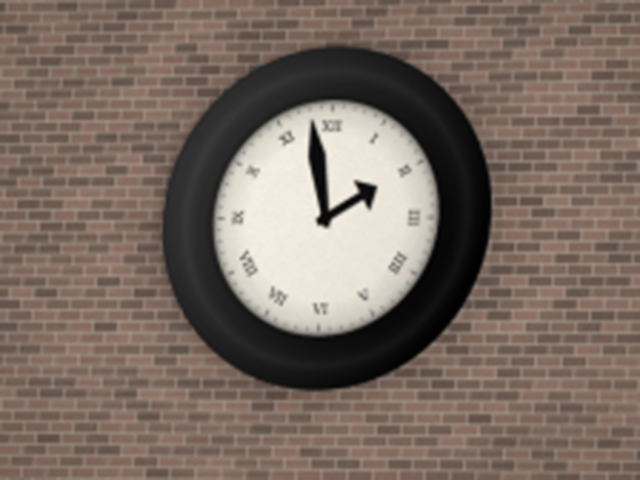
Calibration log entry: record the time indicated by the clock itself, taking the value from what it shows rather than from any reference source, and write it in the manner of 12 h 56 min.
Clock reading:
1 h 58 min
